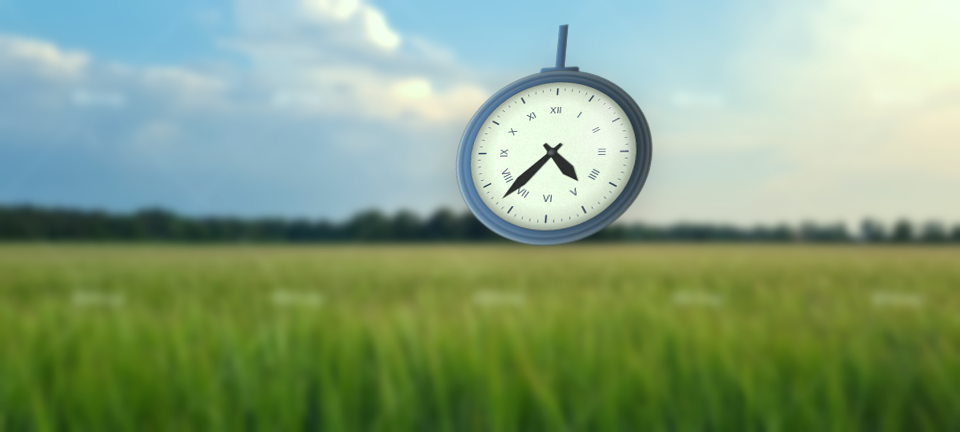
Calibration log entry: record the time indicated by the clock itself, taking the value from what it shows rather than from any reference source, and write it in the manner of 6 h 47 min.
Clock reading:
4 h 37 min
